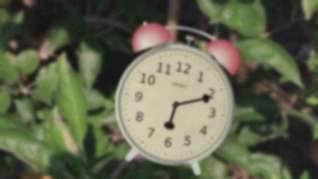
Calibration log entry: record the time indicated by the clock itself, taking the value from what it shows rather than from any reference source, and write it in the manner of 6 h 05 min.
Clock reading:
6 h 11 min
